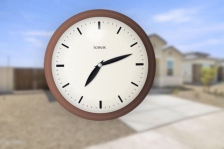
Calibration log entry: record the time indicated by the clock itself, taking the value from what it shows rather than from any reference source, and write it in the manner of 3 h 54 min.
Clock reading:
7 h 12 min
